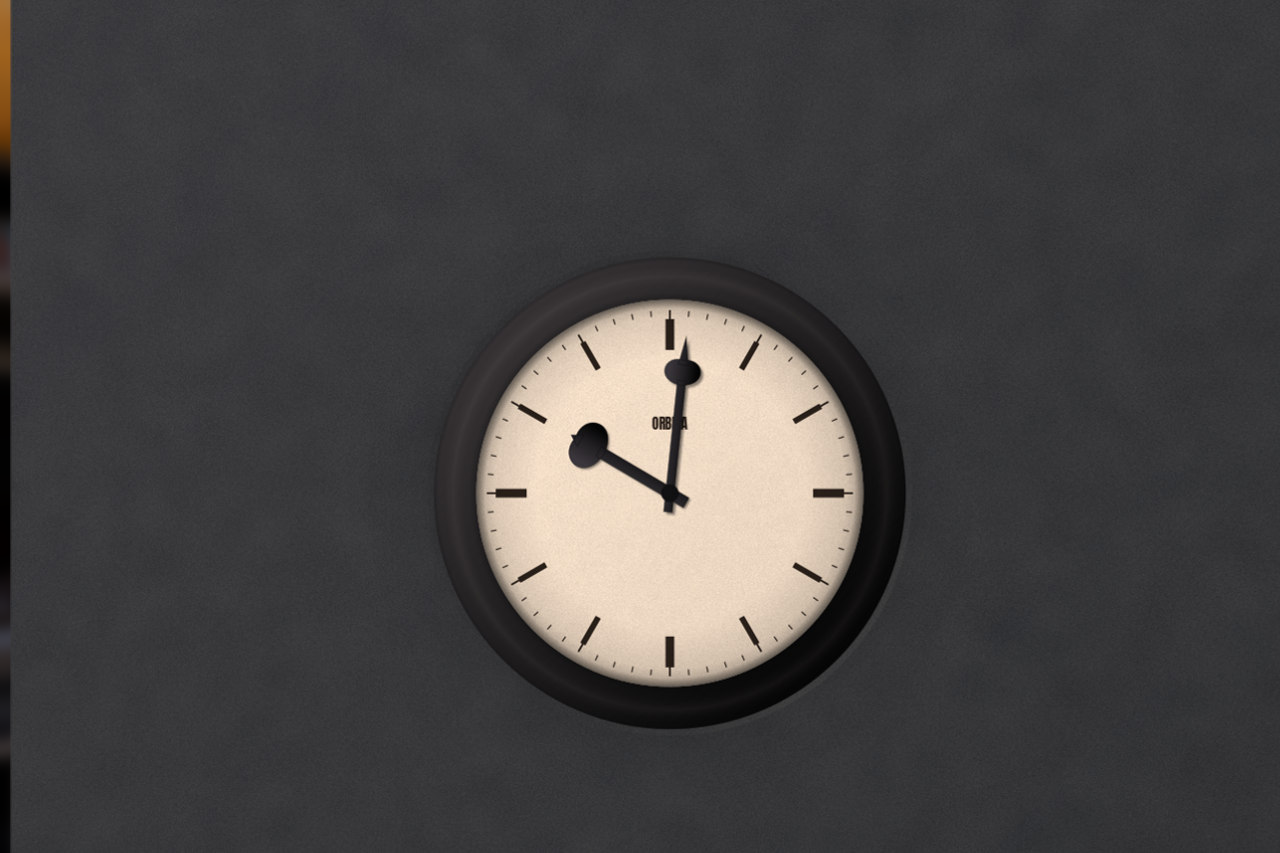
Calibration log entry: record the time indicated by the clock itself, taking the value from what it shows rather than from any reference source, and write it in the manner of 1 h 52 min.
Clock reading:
10 h 01 min
